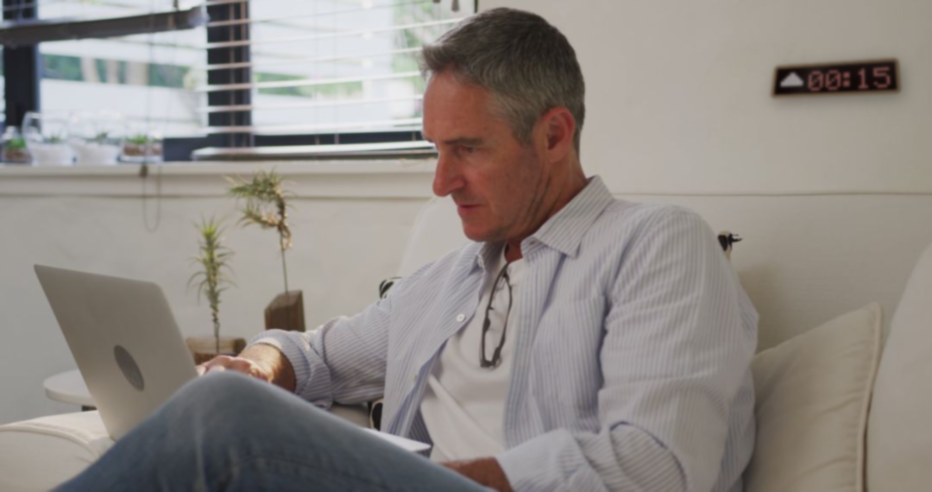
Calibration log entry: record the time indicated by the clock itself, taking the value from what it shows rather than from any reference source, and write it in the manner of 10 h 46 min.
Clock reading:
0 h 15 min
